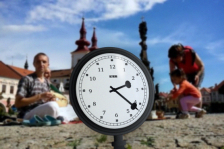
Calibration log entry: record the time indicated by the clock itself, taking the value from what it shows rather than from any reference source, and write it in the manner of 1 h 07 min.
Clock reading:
2 h 22 min
